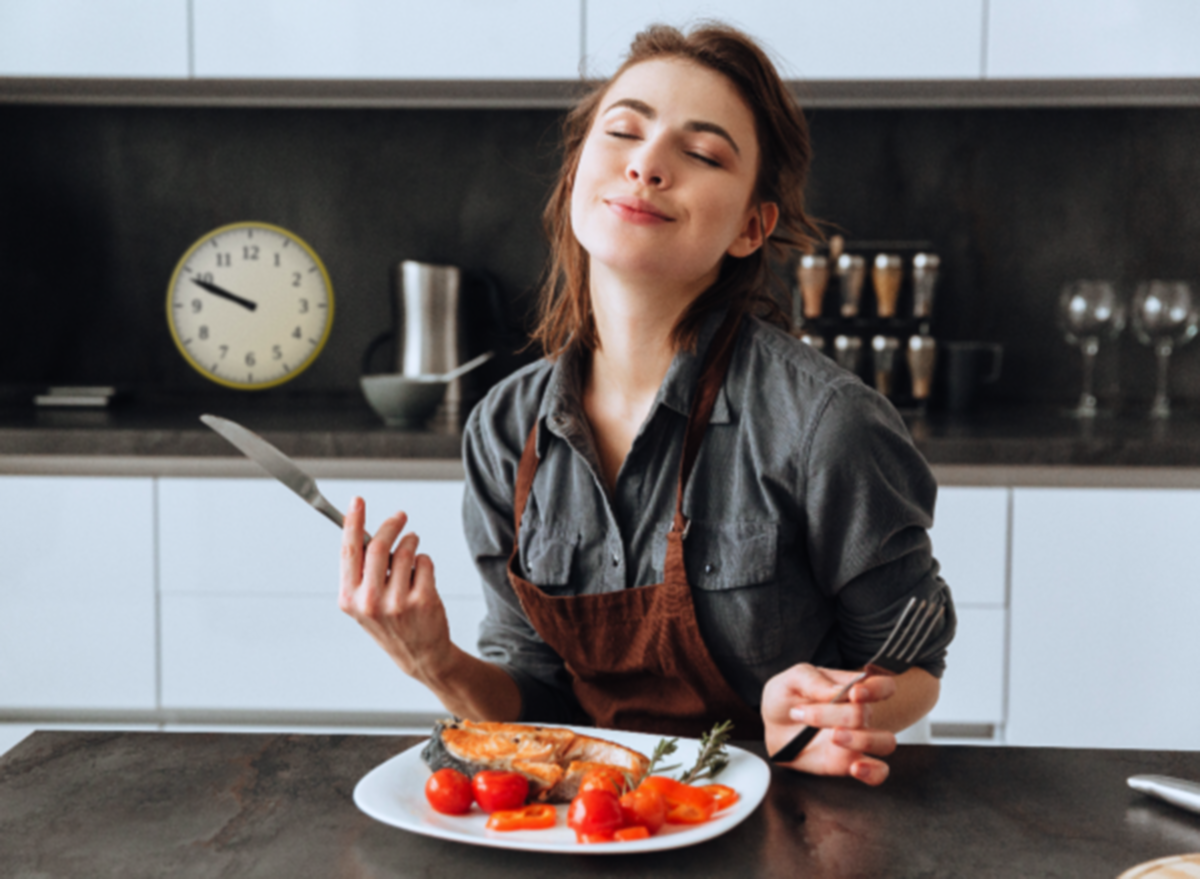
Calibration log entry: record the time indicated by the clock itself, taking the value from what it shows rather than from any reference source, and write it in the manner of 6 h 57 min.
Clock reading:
9 h 49 min
